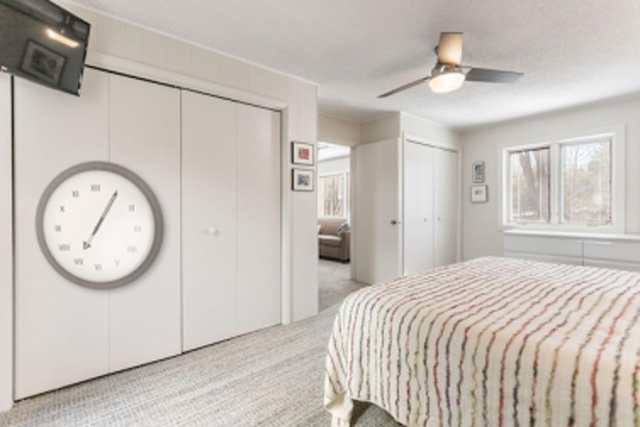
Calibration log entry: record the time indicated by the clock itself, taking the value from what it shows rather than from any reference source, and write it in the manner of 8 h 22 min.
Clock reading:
7 h 05 min
